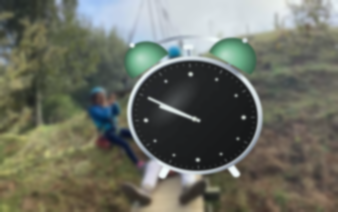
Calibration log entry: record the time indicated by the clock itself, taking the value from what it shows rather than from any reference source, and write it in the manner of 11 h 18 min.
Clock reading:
9 h 50 min
